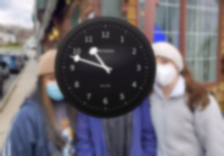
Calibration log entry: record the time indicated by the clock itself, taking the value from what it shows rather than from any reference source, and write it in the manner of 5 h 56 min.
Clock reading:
10 h 48 min
